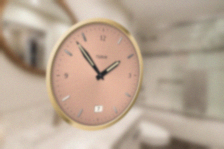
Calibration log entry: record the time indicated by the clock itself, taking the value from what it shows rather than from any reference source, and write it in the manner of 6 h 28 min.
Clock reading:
1 h 53 min
